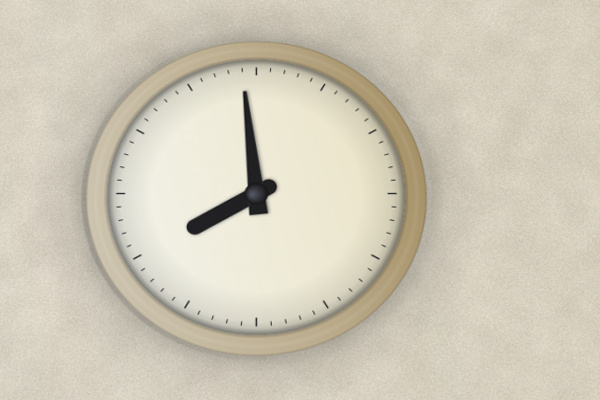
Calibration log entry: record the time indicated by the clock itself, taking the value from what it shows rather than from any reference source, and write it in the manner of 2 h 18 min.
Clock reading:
7 h 59 min
